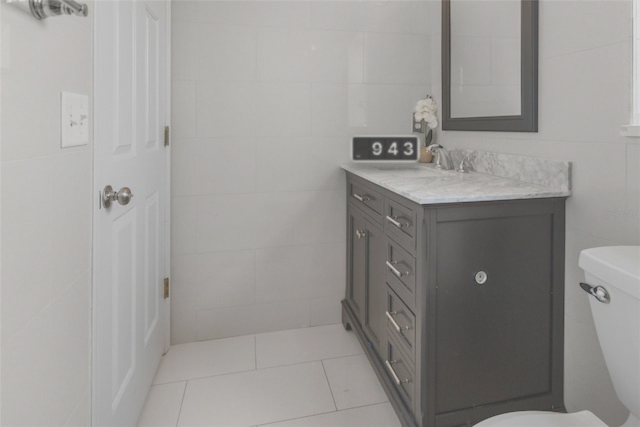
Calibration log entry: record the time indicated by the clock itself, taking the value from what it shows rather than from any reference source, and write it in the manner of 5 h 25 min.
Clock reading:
9 h 43 min
